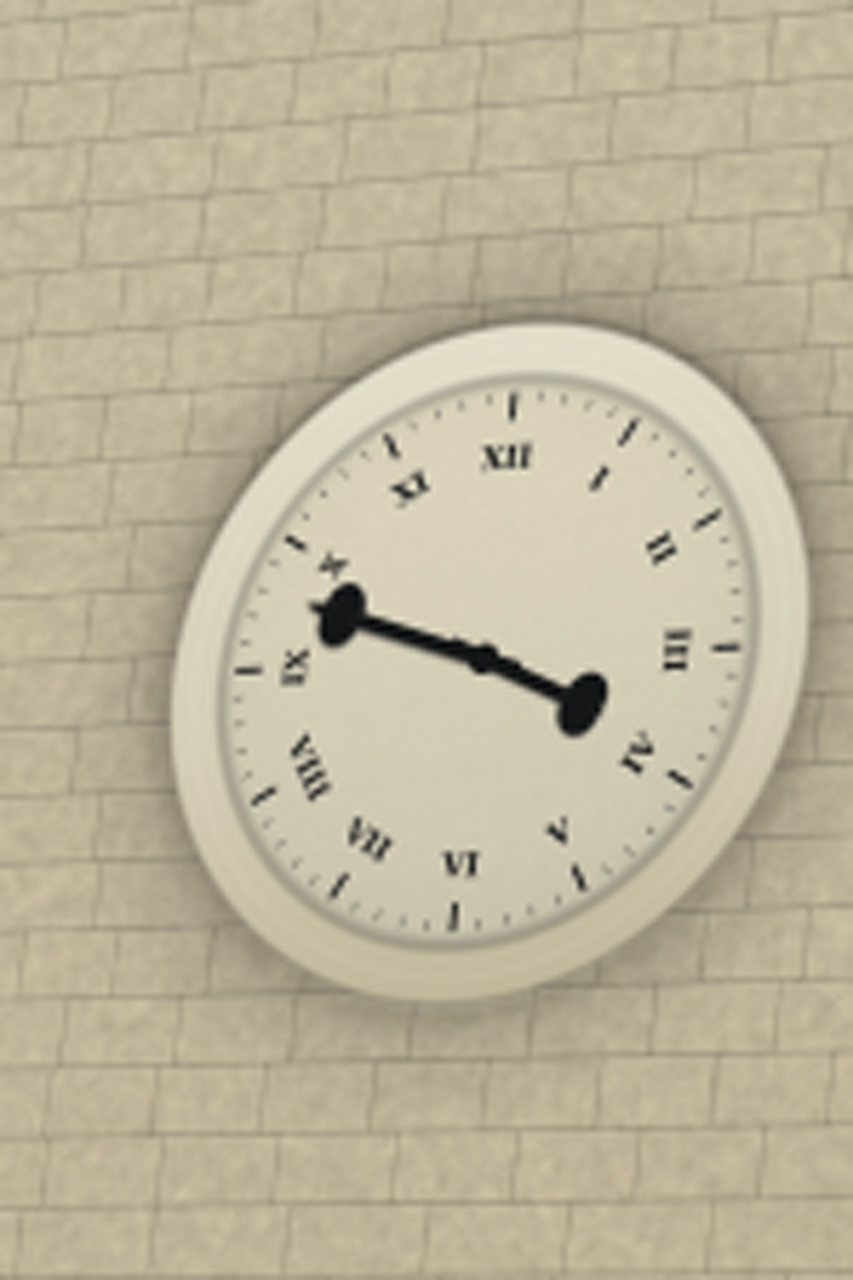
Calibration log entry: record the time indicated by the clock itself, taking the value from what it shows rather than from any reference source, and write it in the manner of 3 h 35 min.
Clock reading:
3 h 48 min
